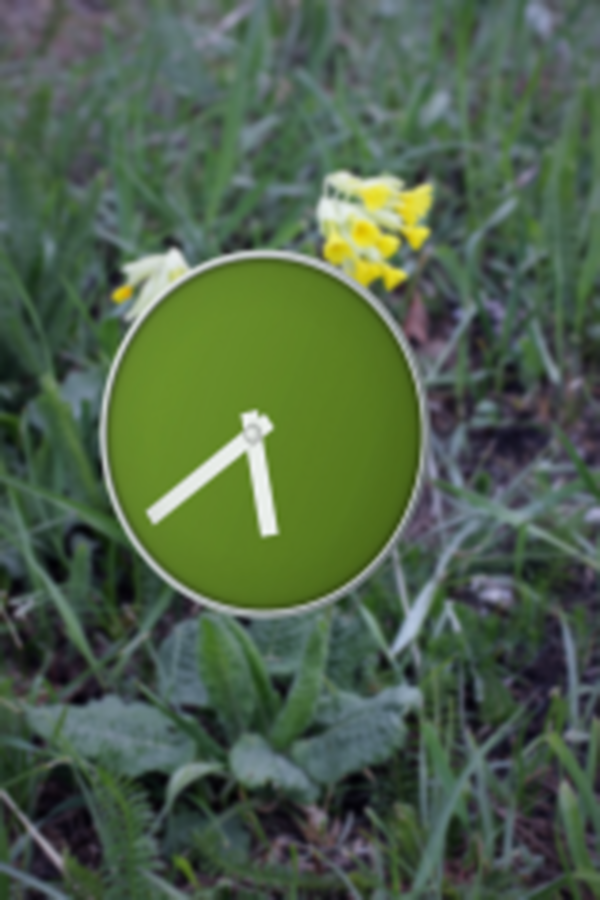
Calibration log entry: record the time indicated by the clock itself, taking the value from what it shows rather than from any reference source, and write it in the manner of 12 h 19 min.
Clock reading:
5 h 39 min
